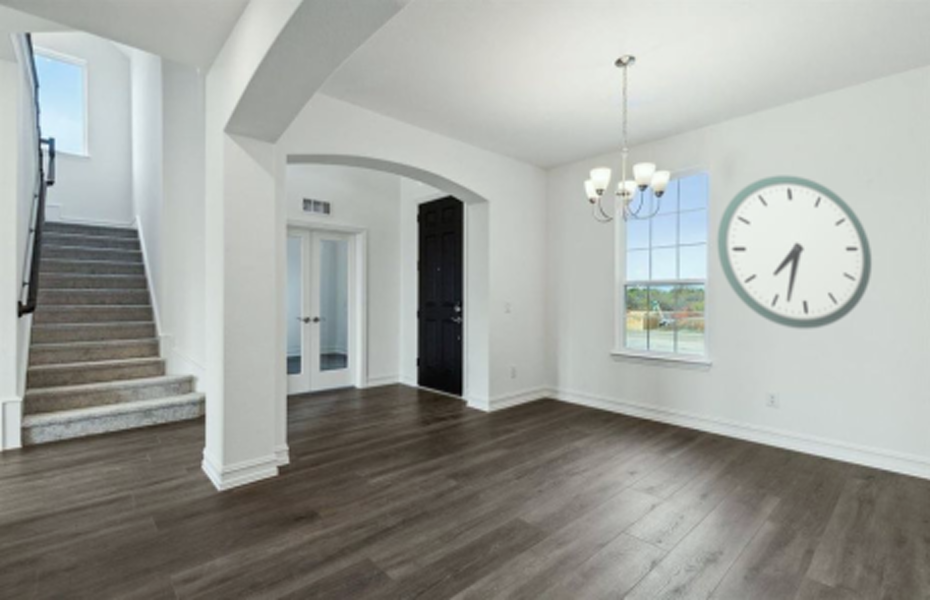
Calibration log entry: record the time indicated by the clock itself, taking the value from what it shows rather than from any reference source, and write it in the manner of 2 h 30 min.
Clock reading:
7 h 33 min
